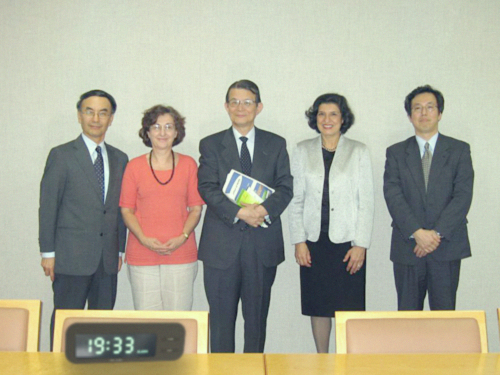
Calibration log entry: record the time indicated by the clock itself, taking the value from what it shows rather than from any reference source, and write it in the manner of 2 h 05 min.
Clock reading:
19 h 33 min
